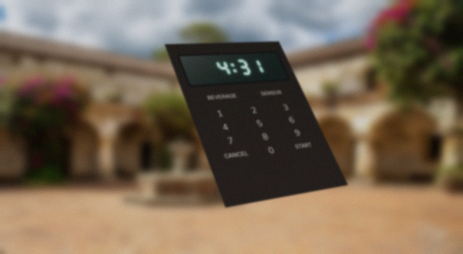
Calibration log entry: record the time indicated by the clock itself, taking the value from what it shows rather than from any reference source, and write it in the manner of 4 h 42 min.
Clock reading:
4 h 31 min
